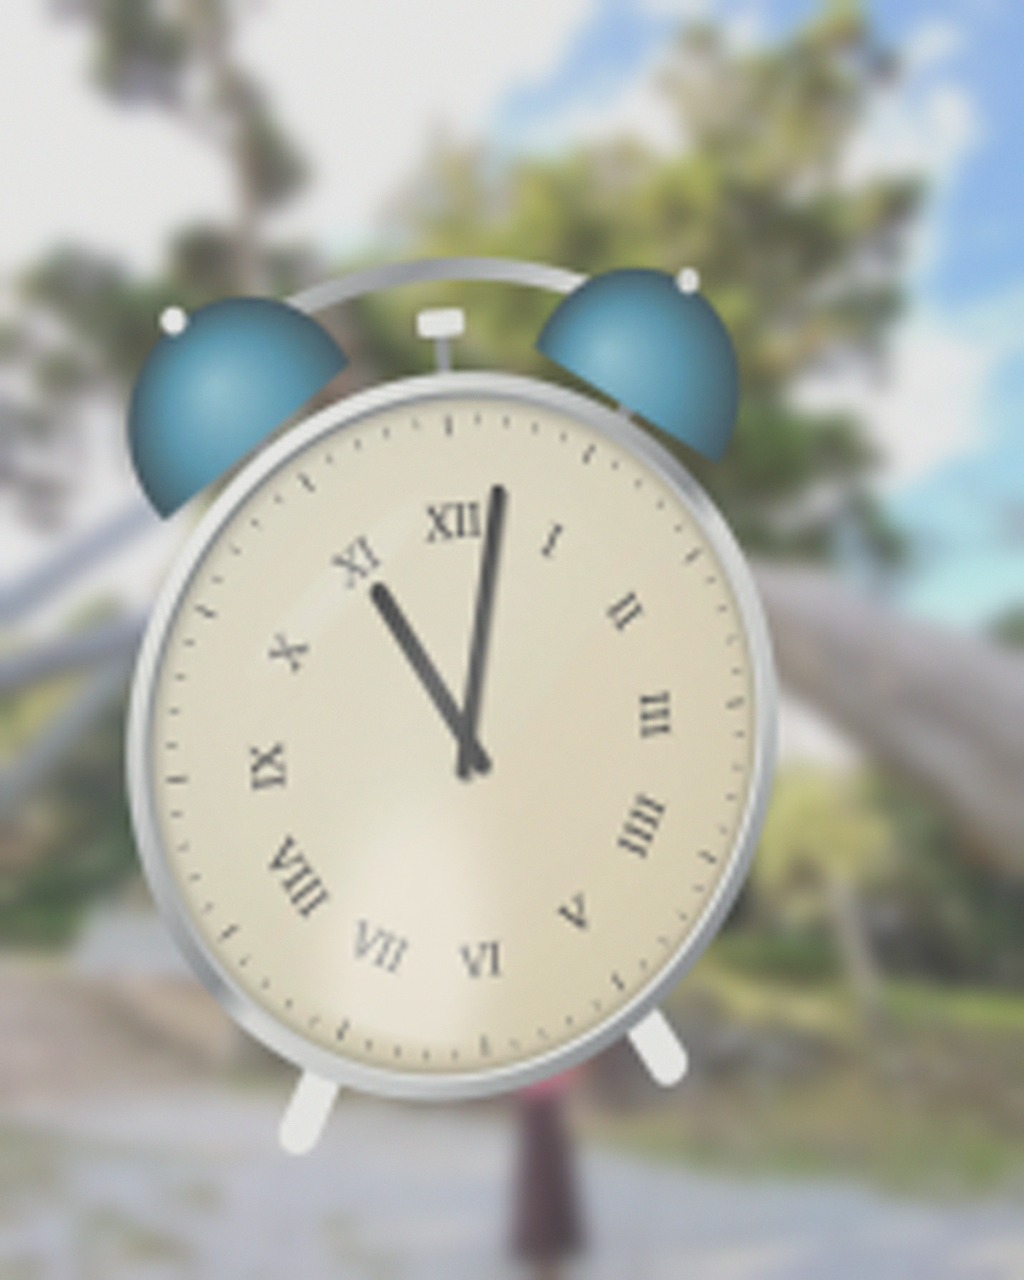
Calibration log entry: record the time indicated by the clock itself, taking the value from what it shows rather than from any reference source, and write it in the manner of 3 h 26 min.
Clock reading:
11 h 02 min
